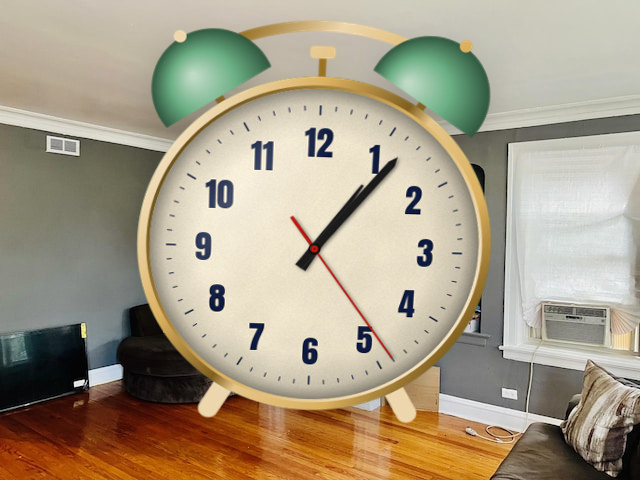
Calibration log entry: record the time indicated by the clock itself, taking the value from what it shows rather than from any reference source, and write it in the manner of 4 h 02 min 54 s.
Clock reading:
1 h 06 min 24 s
